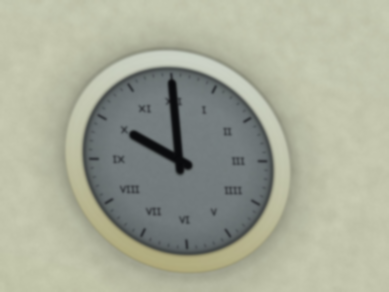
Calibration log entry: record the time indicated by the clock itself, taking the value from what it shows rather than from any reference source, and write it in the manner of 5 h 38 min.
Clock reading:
10 h 00 min
